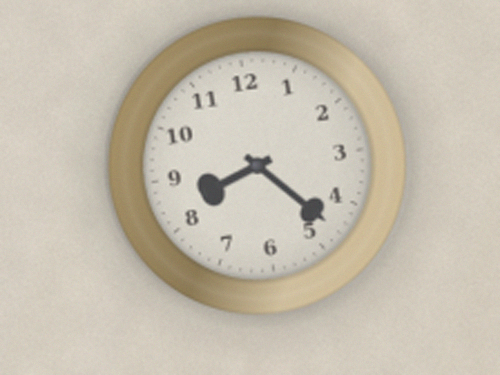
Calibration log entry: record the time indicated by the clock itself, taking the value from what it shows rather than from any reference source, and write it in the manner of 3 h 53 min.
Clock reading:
8 h 23 min
